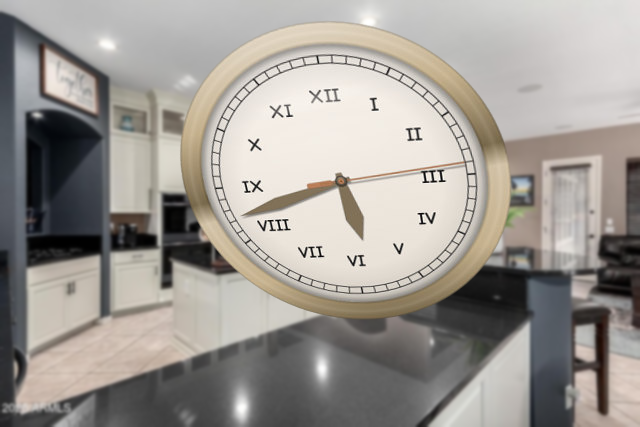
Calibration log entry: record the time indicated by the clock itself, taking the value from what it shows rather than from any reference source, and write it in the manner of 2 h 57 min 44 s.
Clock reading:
5 h 42 min 14 s
